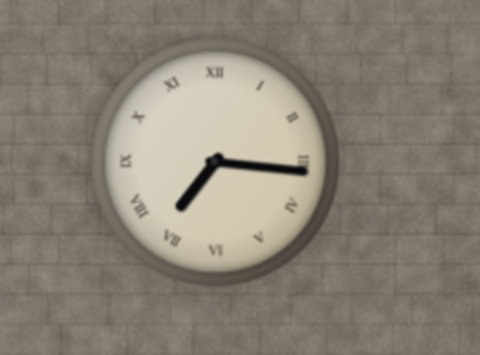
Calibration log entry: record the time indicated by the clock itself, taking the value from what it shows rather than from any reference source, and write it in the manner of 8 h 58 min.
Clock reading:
7 h 16 min
